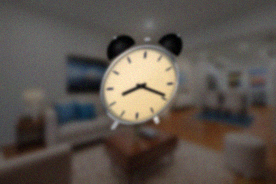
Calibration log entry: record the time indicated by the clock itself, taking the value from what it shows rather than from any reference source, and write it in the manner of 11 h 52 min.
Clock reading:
8 h 19 min
